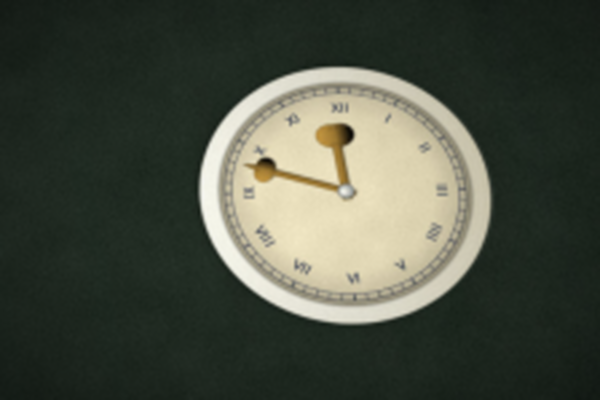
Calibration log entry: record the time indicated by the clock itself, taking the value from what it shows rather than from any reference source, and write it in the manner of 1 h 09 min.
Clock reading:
11 h 48 min
